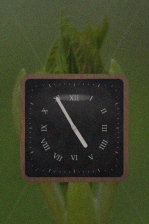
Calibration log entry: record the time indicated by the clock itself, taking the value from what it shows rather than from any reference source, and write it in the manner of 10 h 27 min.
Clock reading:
4 h 55 min
